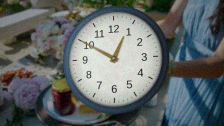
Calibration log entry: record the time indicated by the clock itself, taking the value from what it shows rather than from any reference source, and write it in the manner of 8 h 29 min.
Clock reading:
12 h 50 min
